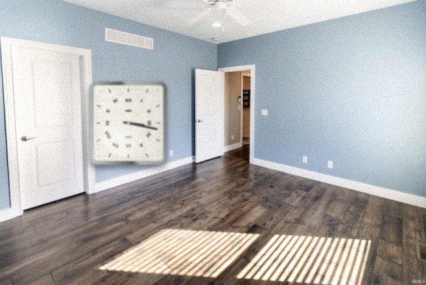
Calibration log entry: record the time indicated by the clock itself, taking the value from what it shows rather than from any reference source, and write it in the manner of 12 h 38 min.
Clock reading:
3 h 17 min
